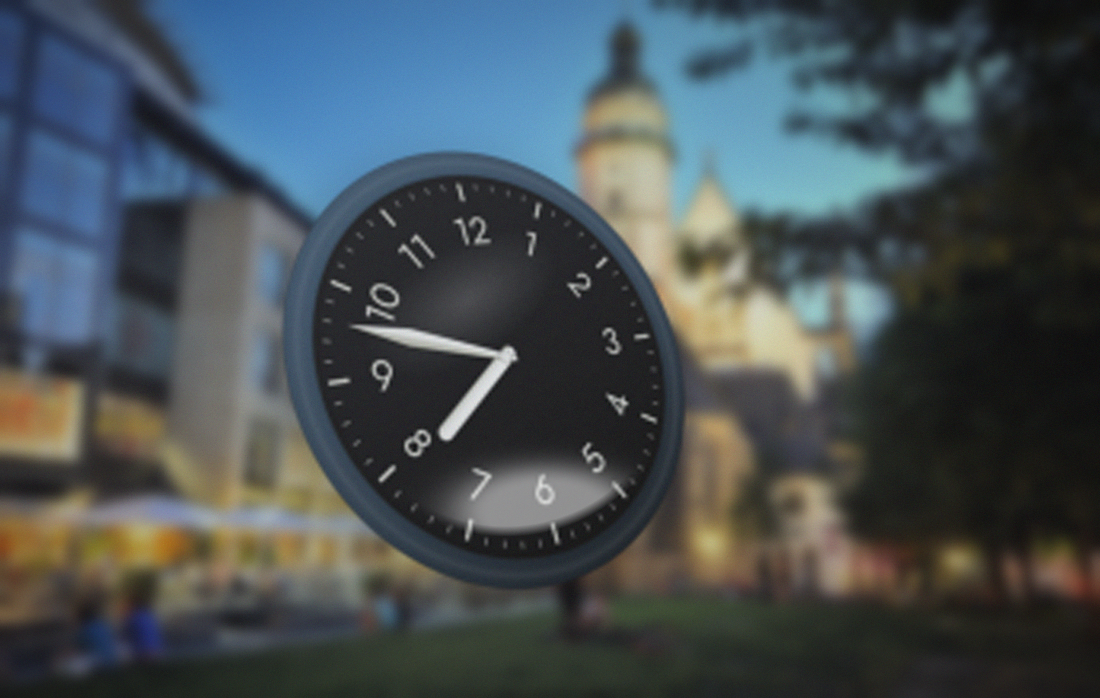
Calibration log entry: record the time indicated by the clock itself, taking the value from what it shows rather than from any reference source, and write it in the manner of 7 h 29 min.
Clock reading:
7 h 48 min
